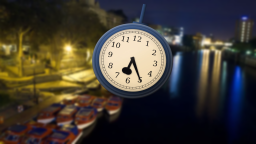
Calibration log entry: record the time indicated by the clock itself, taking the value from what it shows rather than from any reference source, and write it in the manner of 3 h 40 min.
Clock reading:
6 h 25 min
